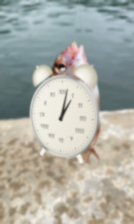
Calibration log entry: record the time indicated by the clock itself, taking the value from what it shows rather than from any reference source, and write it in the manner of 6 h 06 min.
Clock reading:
1 h 02 min
